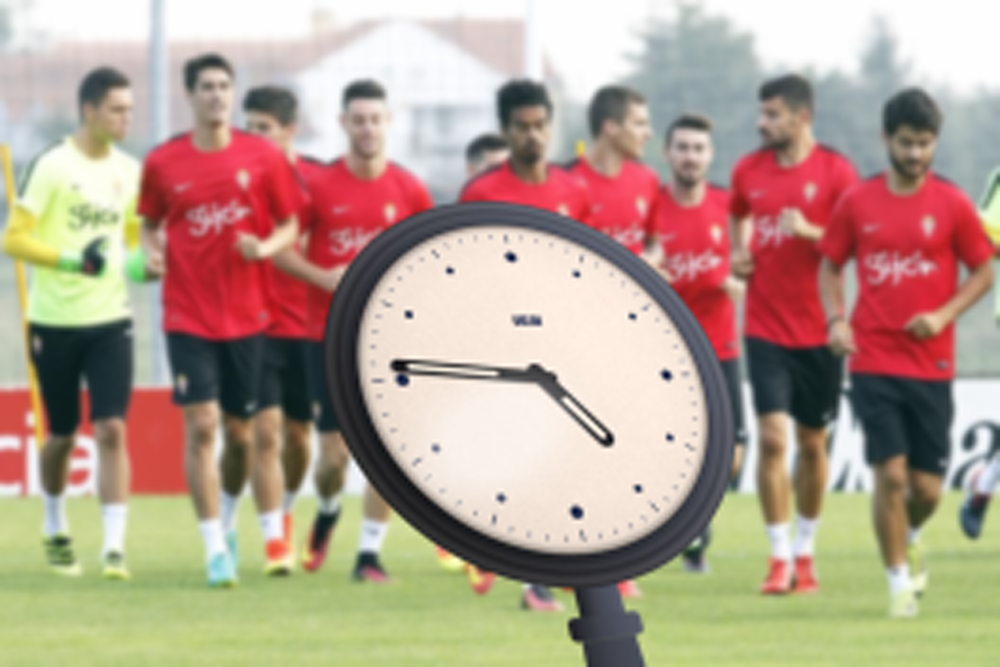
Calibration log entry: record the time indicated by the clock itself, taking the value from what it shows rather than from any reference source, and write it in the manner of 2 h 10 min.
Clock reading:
4 h 46 min
